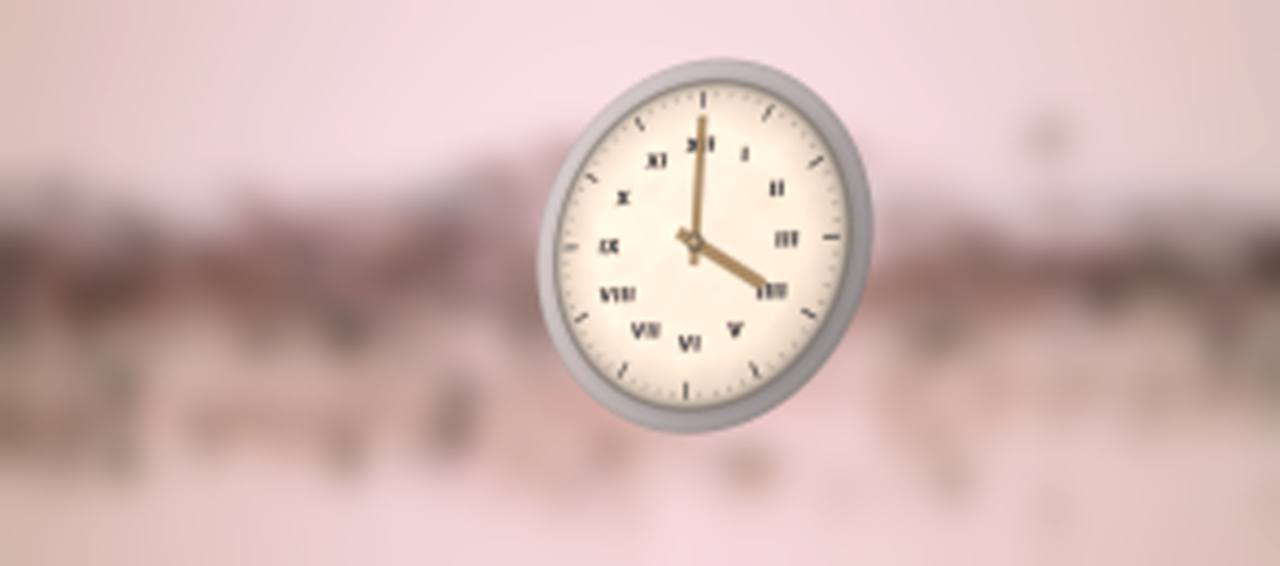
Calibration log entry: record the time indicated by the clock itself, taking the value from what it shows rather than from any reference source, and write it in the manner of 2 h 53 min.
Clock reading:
4 h 00 min
